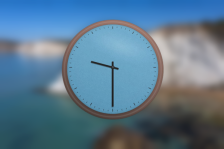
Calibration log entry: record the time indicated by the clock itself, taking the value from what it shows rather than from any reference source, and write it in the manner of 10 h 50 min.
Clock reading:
9 h 30 min
